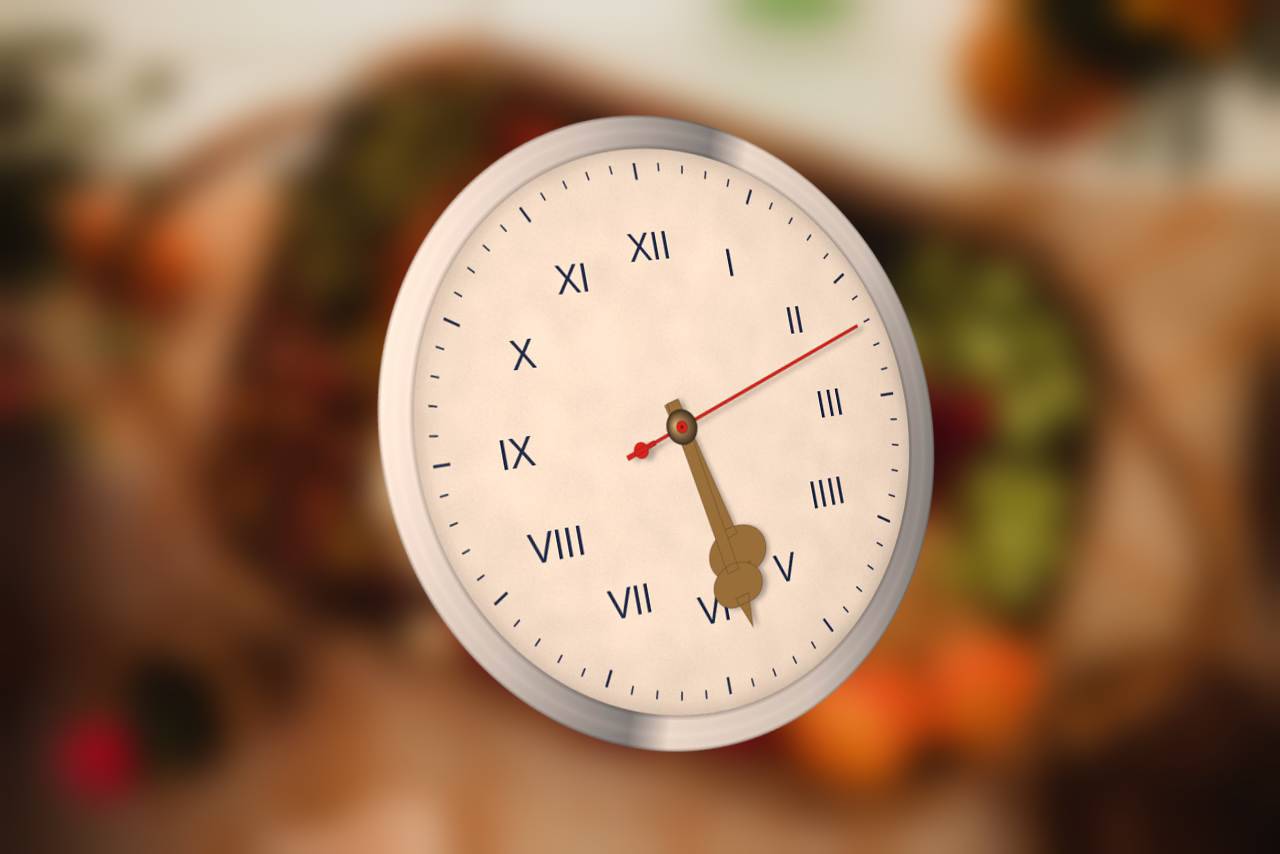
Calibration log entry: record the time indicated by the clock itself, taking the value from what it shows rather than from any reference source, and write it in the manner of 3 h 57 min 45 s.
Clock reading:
5 h 28 min 12 s
